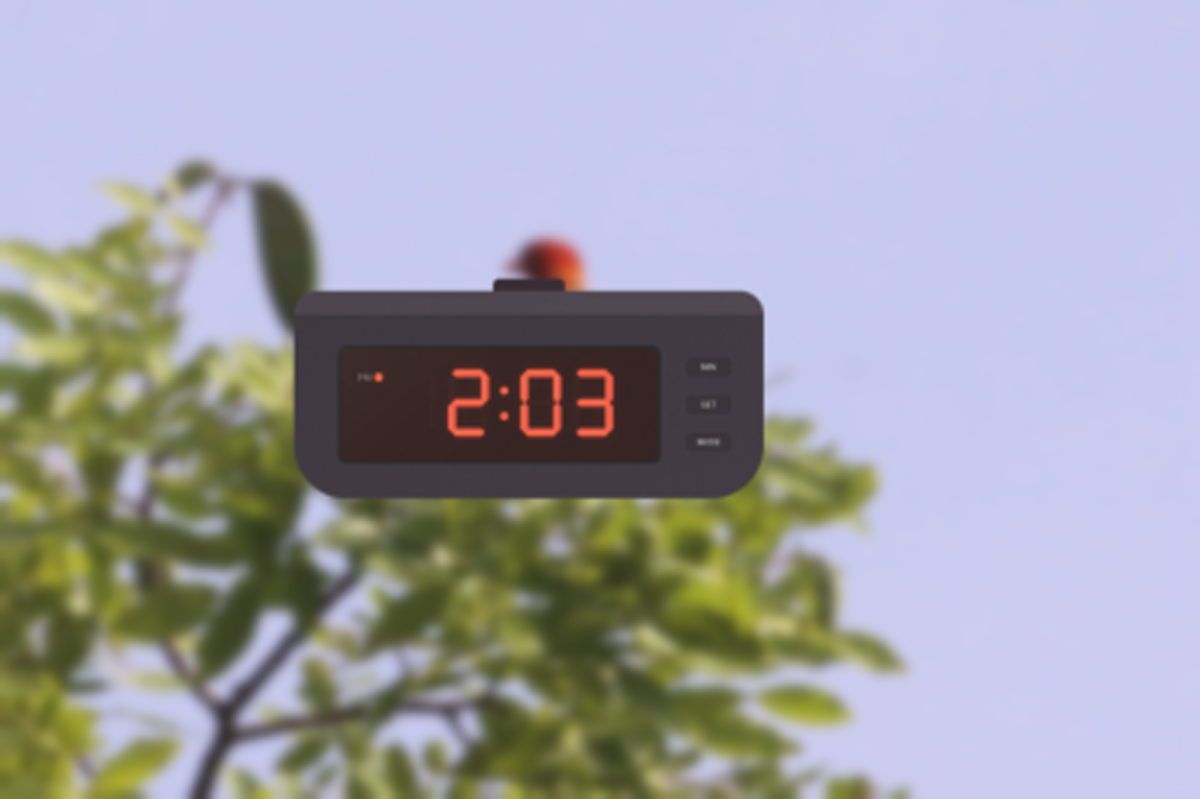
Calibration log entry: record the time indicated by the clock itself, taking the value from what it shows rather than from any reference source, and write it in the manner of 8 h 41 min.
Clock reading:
2 h 03 min
